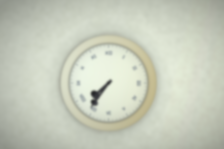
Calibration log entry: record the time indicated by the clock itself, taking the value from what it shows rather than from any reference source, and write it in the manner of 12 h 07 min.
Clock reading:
7 h 36 min
